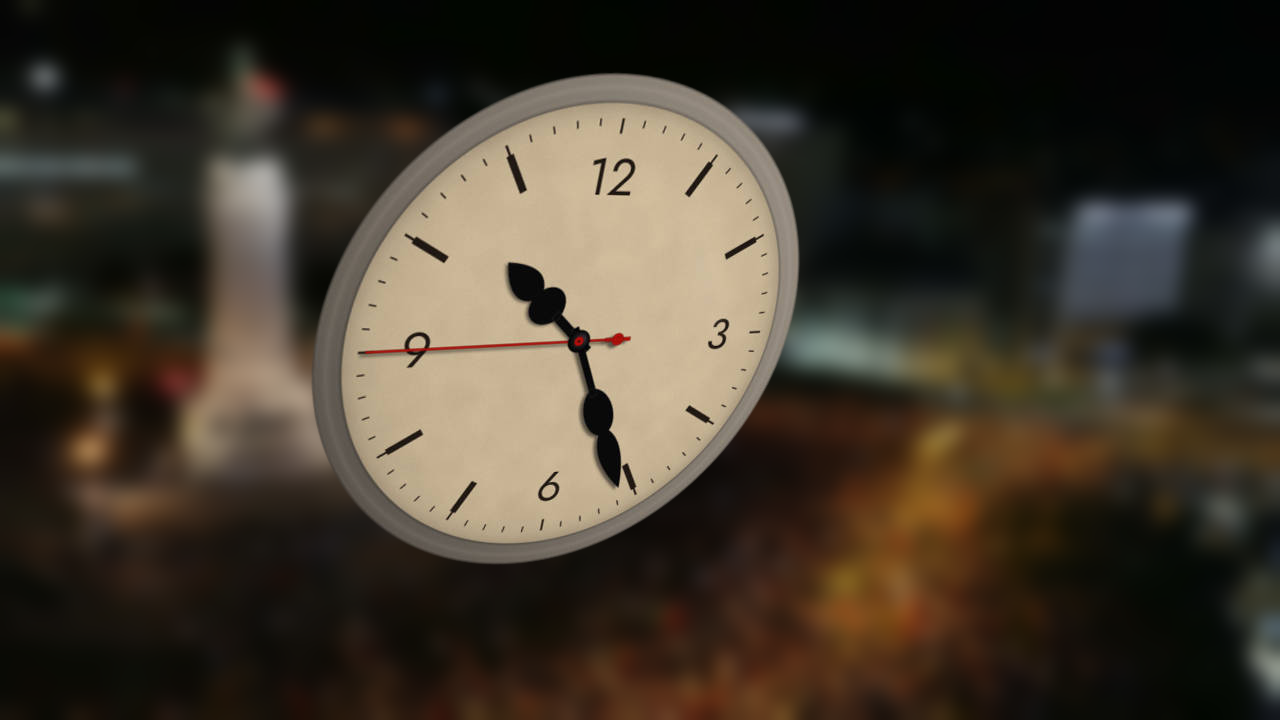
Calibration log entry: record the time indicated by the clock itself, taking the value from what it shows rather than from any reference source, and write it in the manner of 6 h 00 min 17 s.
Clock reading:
10 h 25 min 45 s
